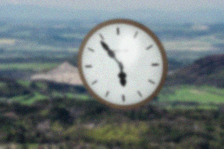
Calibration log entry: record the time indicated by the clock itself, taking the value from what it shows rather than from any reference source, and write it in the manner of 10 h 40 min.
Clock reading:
5 h 54 min
